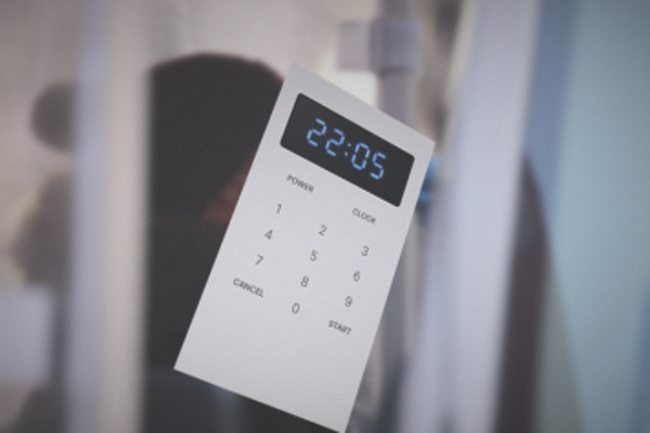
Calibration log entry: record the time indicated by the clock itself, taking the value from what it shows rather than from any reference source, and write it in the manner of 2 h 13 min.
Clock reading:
22 h 05 min
